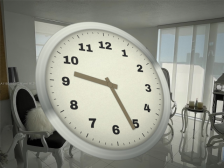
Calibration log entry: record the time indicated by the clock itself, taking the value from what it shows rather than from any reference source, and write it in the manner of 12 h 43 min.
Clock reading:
9 h 26 min
